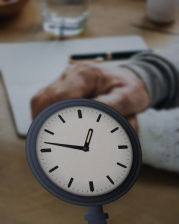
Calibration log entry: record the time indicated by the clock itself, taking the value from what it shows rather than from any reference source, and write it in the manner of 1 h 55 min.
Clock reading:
12 h 47 min
